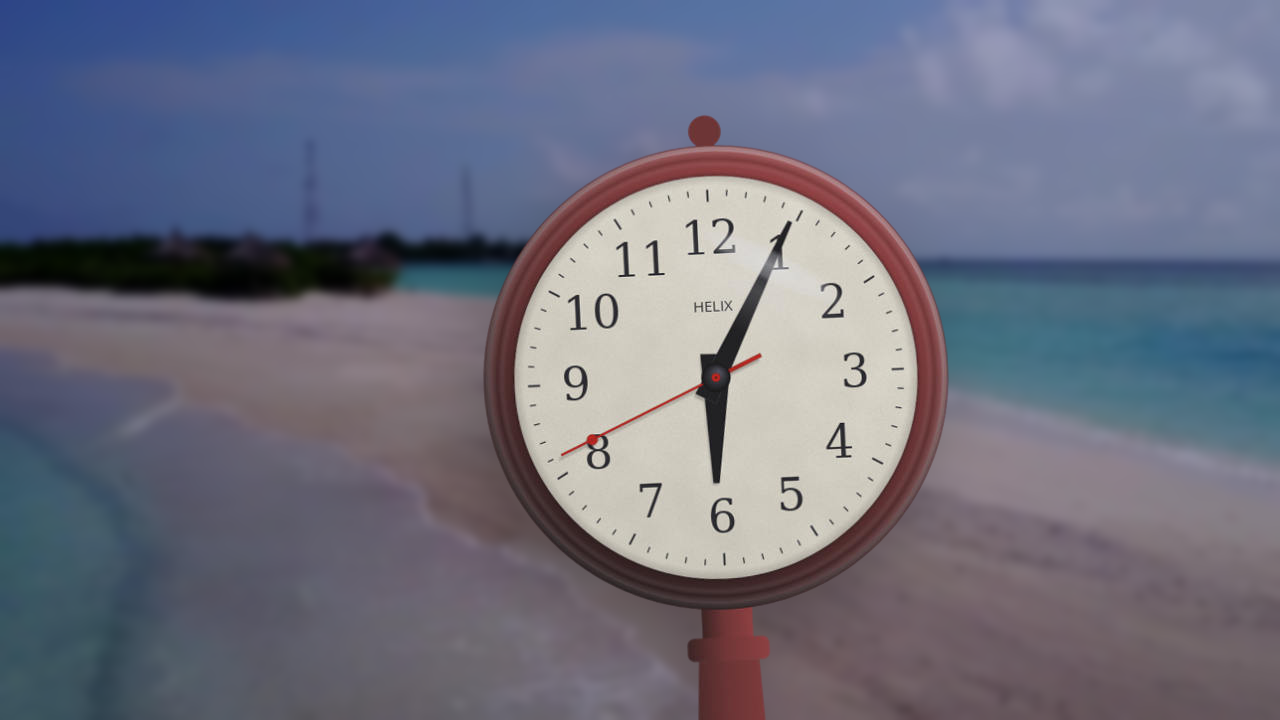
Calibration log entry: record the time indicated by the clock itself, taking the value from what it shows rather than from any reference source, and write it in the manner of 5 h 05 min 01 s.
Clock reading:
6 h 04 min 41 s
